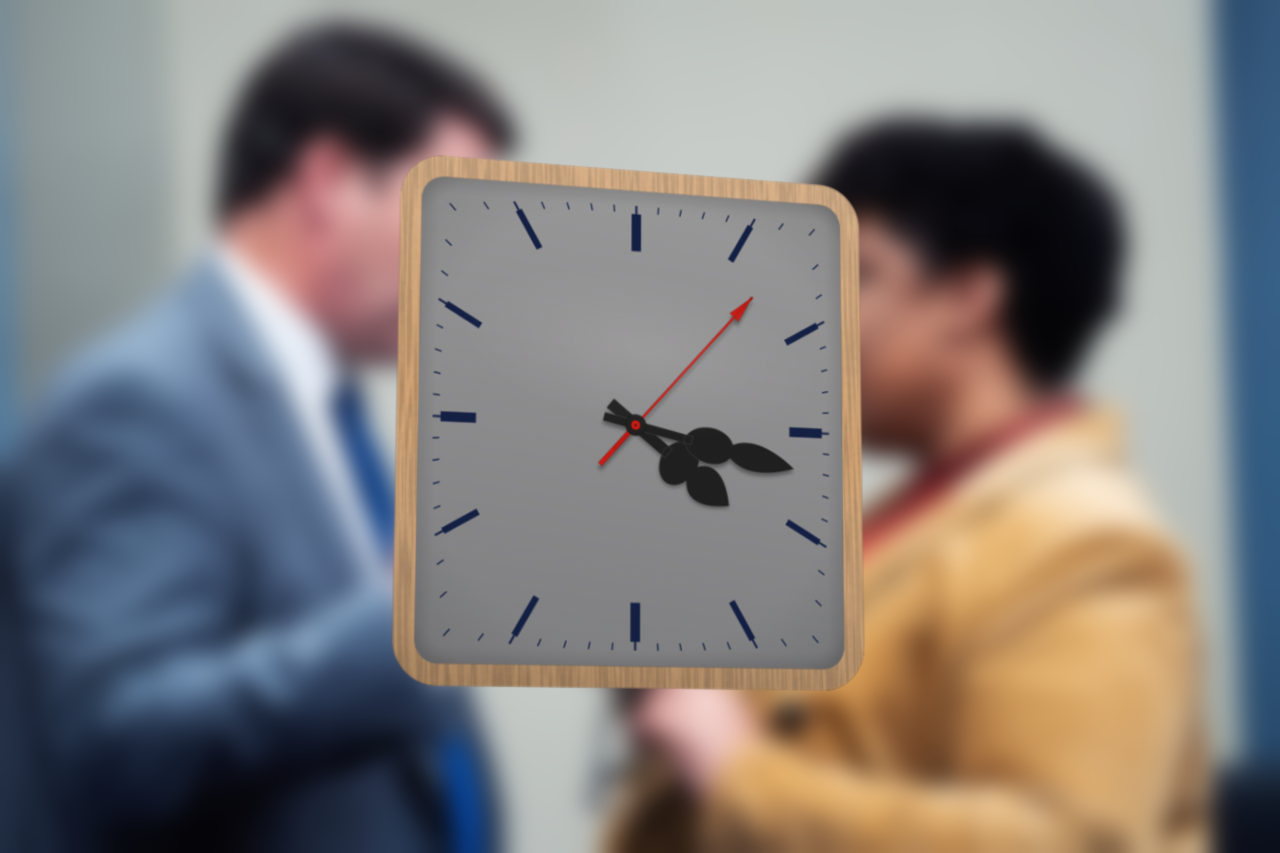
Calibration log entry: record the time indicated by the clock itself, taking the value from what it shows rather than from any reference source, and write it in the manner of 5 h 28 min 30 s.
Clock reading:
4 h 17 min 07 s
